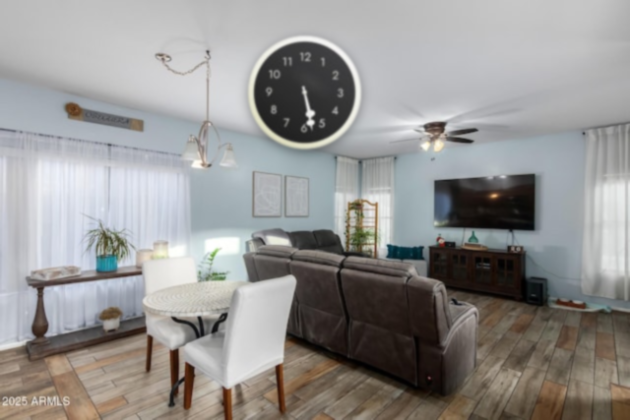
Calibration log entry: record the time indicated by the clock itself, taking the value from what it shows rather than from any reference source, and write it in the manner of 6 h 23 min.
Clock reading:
5 h 28 min
